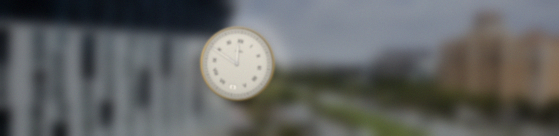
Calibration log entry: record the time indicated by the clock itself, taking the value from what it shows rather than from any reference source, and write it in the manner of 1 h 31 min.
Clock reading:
11 h 49 min
